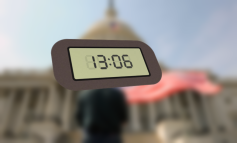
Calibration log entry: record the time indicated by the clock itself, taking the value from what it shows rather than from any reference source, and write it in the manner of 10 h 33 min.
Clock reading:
13 h 06 min
